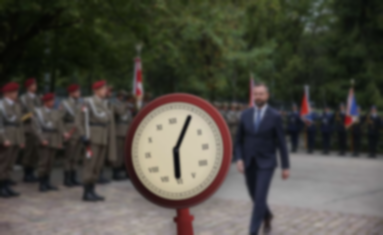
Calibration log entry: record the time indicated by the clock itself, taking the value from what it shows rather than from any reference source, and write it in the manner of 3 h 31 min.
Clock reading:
6 h 05 min
